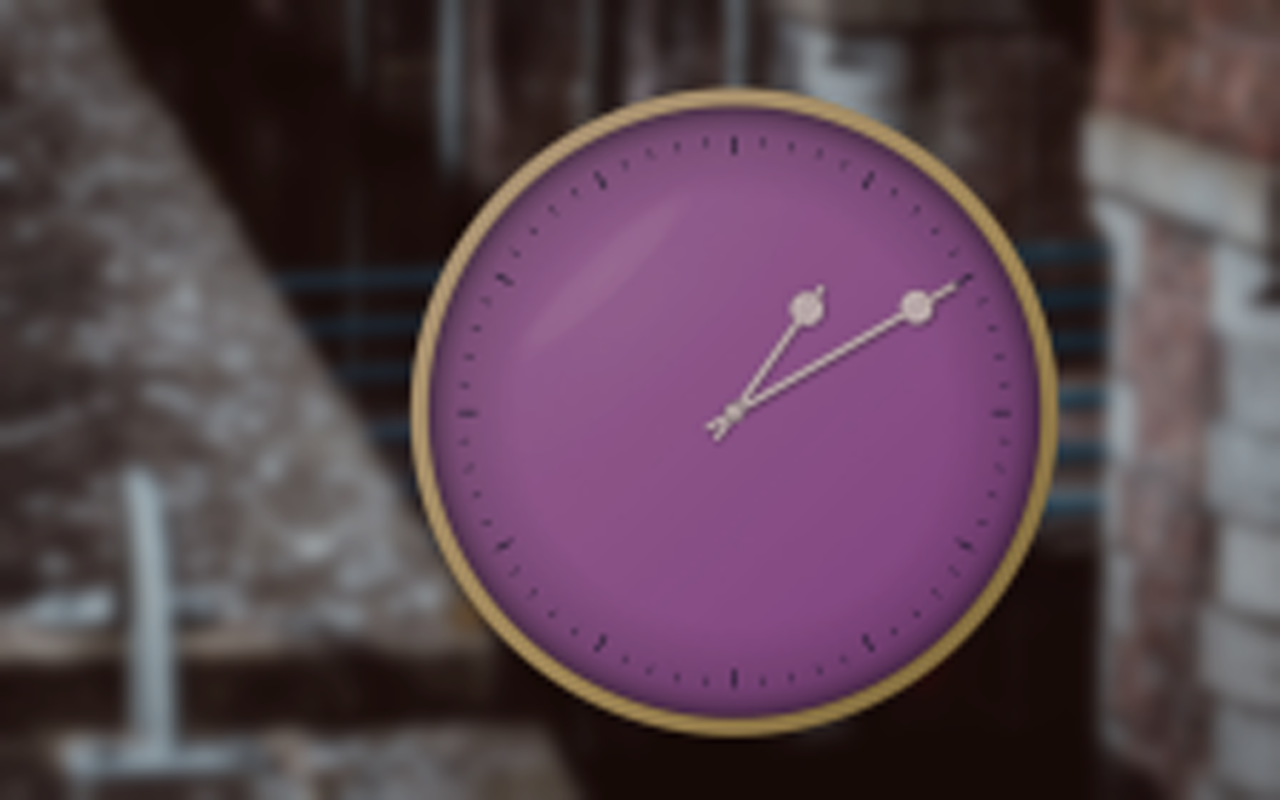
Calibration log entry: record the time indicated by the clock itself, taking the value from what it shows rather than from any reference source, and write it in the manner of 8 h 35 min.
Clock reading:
1 h 10 min
